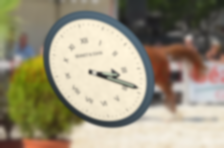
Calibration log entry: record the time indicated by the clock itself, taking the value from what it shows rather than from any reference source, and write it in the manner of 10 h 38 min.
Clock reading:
3 h 19 min
